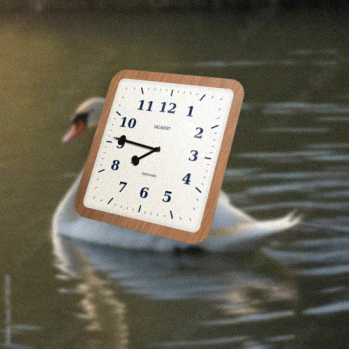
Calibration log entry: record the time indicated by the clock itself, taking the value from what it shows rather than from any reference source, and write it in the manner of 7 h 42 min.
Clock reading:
7 h 46 min
